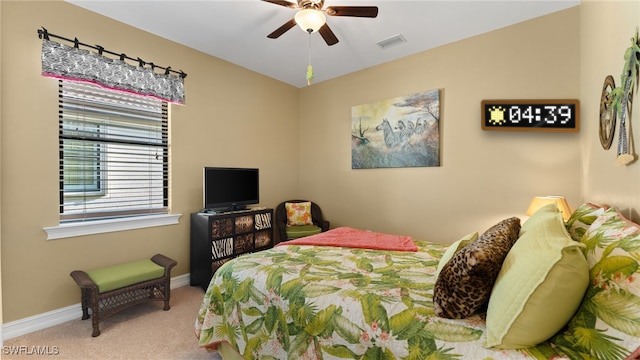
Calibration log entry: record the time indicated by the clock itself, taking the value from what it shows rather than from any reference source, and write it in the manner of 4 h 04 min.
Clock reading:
4 h 39 min
